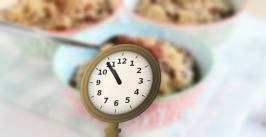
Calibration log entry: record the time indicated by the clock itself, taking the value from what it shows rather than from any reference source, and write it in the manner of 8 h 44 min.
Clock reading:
10 h 54 min
